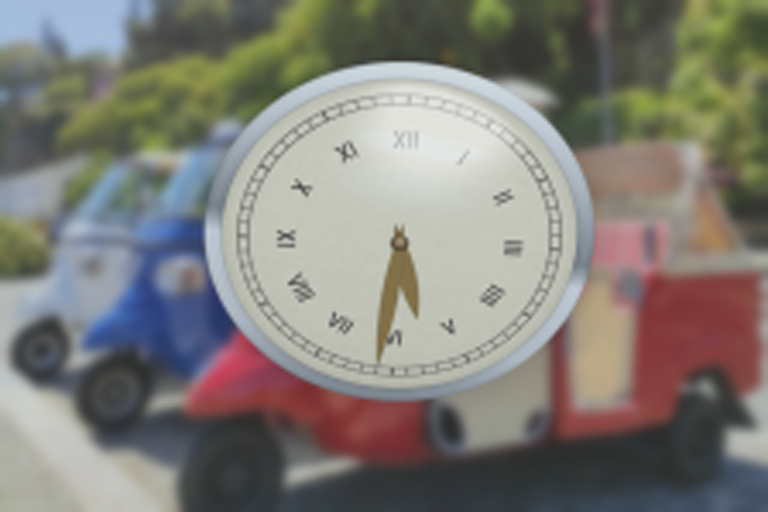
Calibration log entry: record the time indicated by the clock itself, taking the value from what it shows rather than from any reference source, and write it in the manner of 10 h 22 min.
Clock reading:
5 h 31 min
